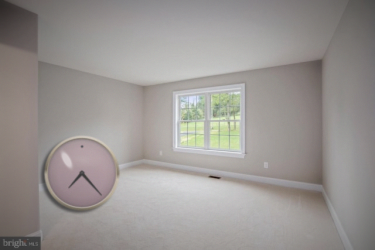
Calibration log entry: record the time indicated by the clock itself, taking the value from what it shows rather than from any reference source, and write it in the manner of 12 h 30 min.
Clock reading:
7 h 23 min
